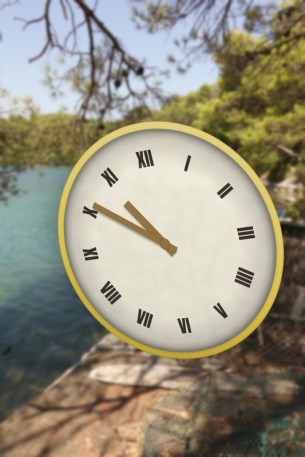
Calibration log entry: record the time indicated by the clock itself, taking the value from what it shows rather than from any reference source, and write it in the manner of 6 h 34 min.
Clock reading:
10 h 51 min
